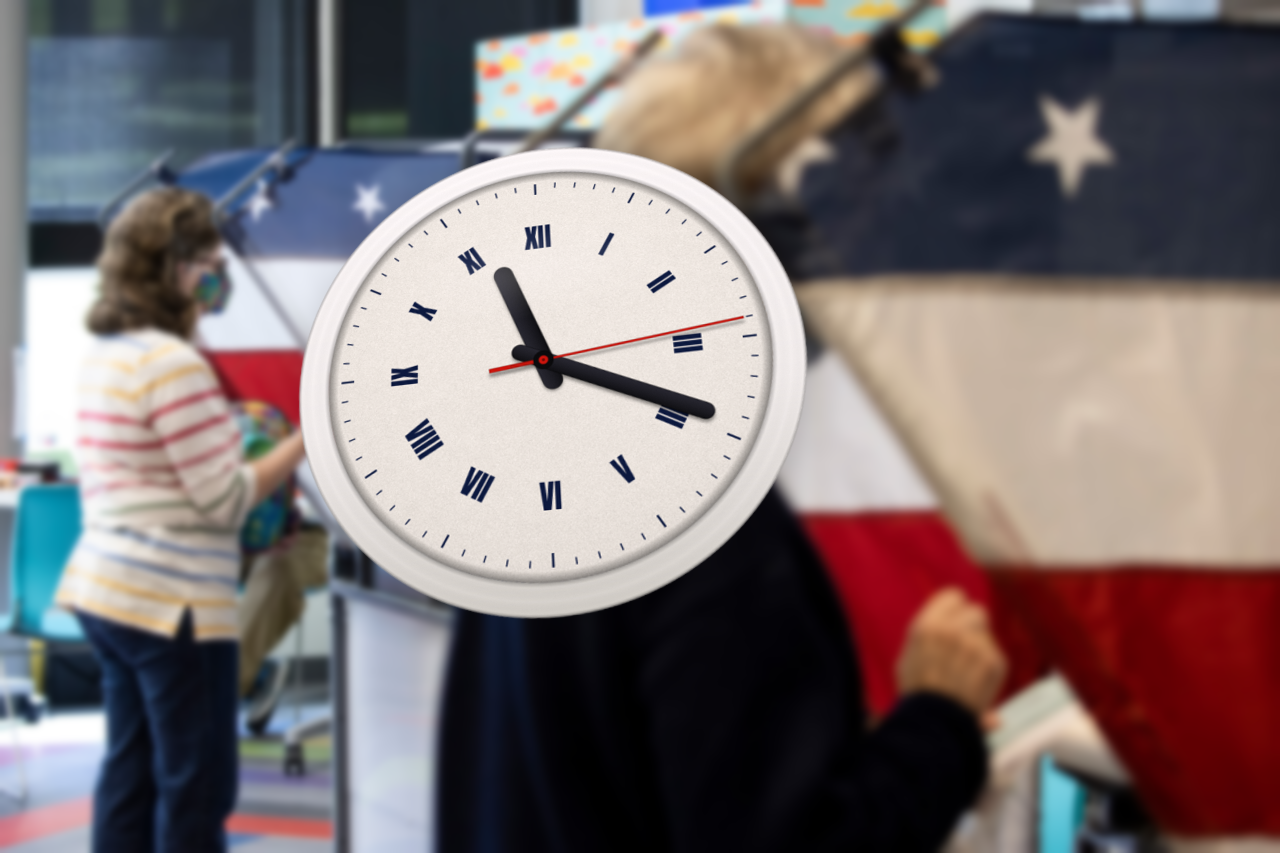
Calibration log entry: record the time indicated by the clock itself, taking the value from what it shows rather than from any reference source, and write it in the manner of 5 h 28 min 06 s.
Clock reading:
11 h 19 min 14 s
